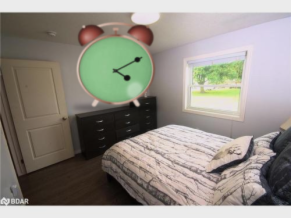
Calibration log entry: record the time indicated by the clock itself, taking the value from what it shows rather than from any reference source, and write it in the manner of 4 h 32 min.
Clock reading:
4 h 10 min
